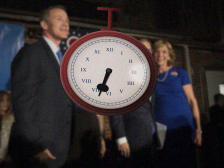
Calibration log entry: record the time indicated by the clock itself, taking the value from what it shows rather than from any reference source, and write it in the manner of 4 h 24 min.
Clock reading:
6 h 33 min
